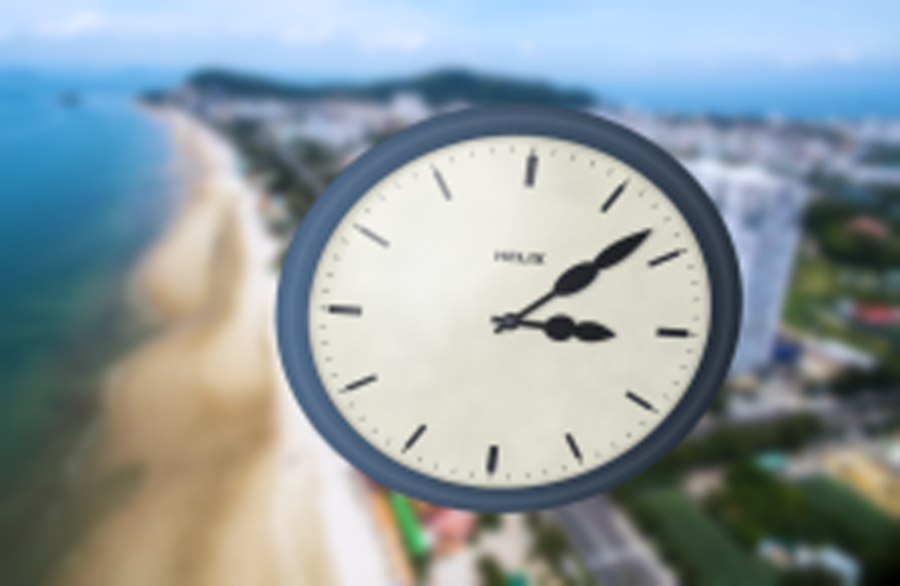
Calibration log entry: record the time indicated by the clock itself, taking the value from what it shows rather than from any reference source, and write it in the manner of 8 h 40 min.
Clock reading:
3 h 08 min
